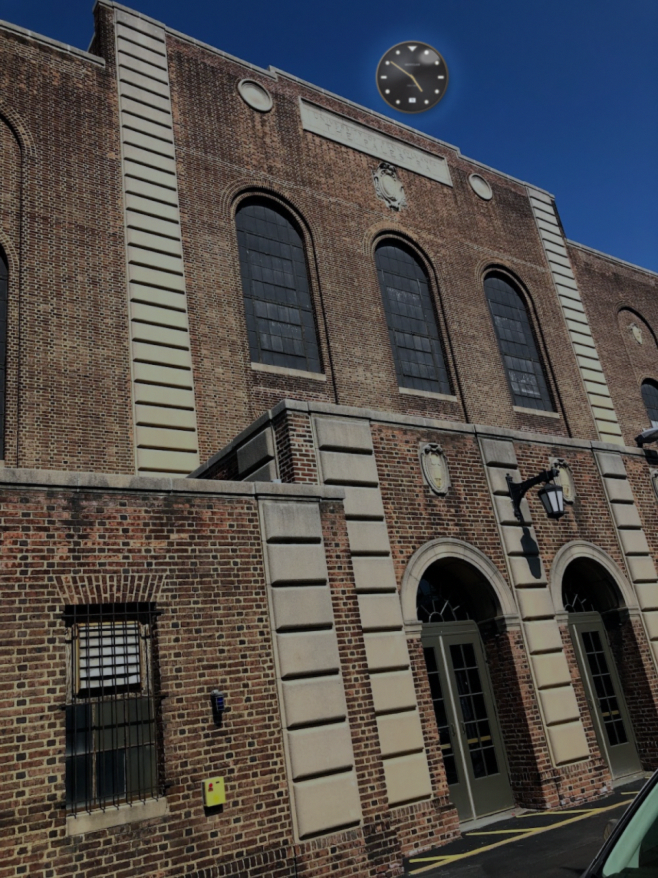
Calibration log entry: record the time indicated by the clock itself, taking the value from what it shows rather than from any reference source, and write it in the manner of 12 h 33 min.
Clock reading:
4 h 51 min
